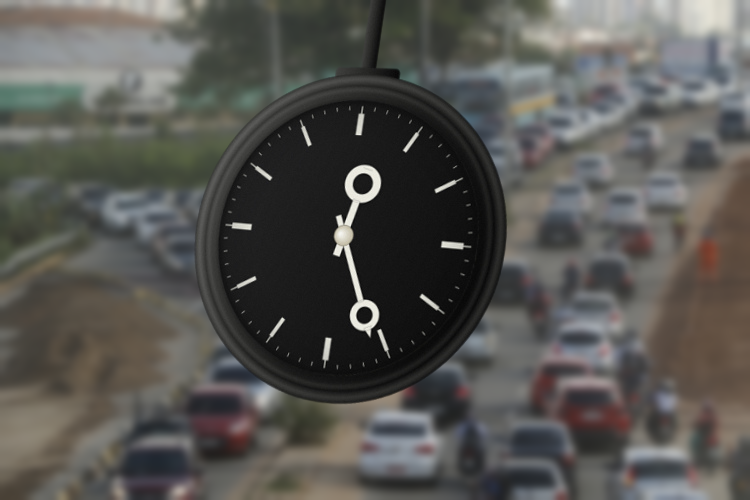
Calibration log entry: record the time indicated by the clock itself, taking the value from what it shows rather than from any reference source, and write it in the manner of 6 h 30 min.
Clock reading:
12 h 26 min
